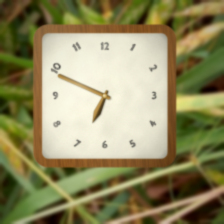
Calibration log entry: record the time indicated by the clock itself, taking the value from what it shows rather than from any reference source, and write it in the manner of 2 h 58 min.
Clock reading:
6 h 49 min
